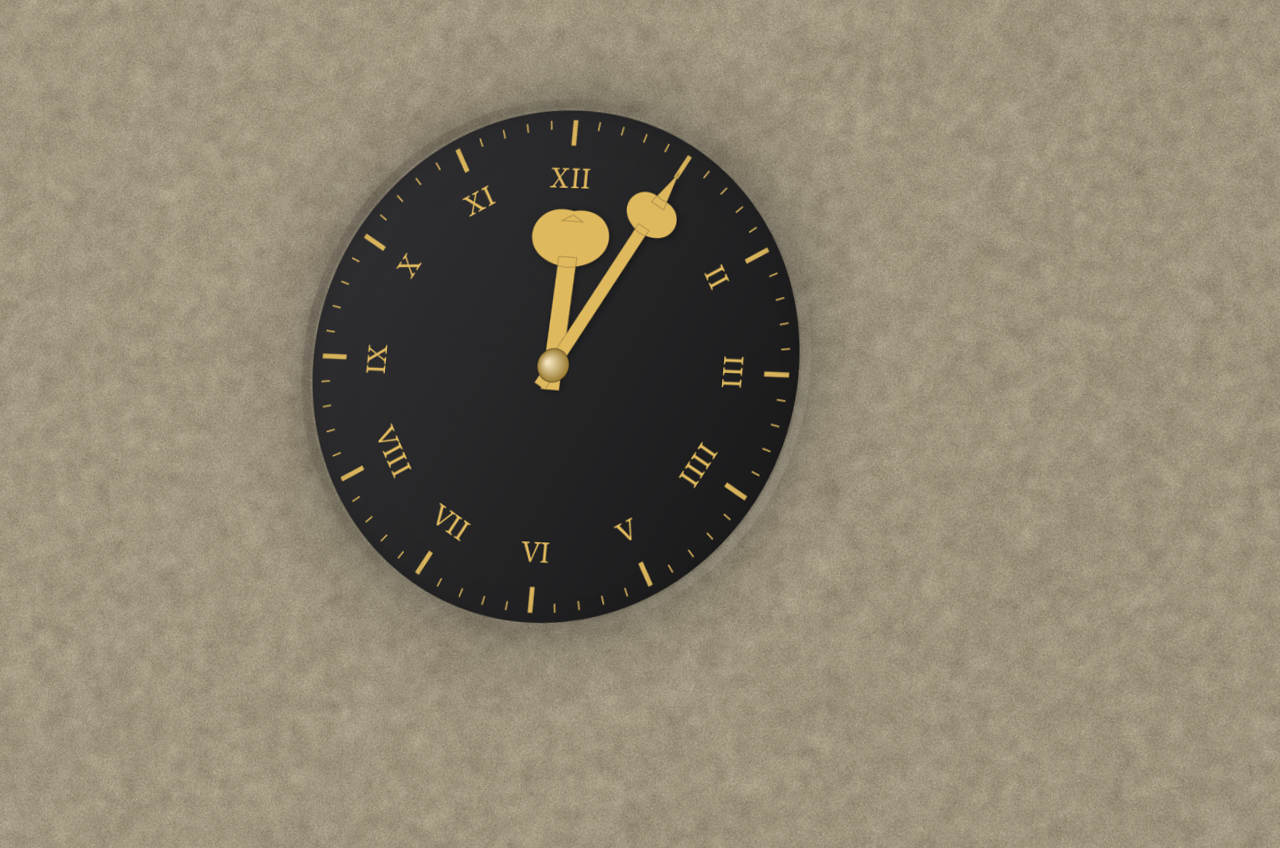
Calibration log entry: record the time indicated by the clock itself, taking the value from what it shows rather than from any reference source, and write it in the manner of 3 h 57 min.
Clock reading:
12 h 05 min
